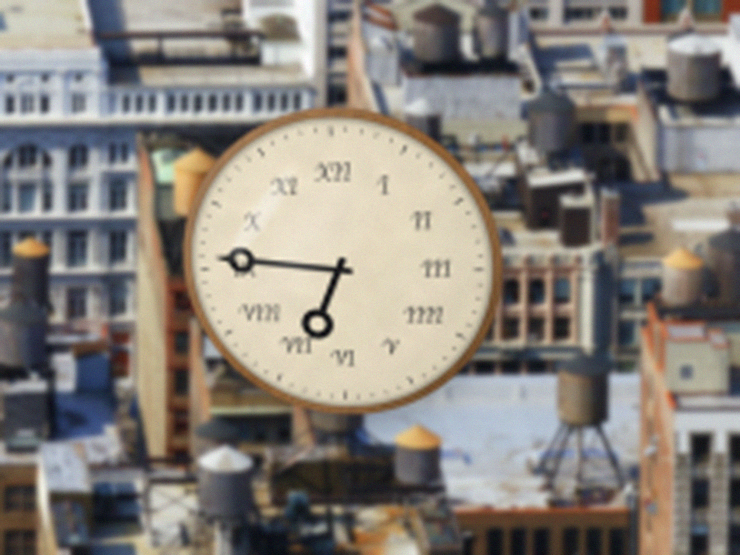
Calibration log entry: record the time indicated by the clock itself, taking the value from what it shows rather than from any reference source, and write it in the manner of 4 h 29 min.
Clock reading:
6 h 46 min
